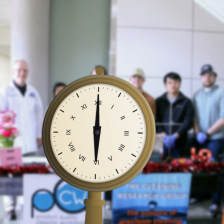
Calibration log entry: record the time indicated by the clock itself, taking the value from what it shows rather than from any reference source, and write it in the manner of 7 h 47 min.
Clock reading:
6 h 00 min
